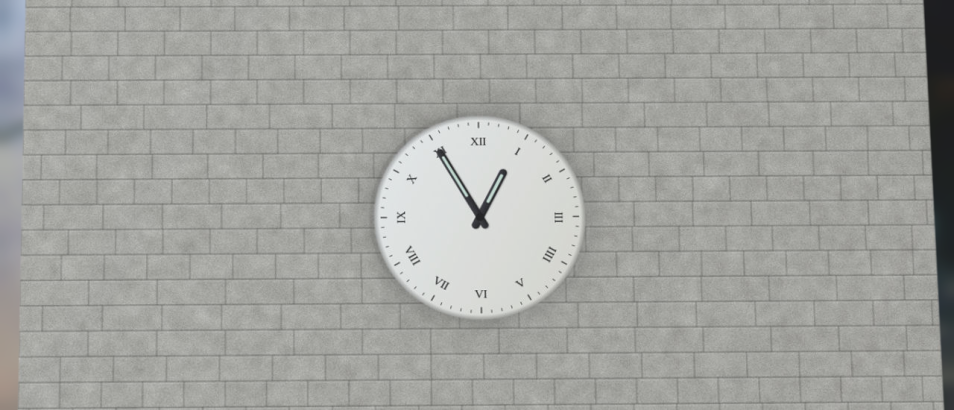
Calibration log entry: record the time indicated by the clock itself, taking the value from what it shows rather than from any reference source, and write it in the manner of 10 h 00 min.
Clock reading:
12 h 55 min
